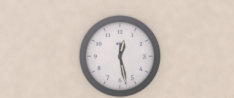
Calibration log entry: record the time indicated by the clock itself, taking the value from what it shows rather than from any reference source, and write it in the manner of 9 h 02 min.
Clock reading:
12 h 28 min
